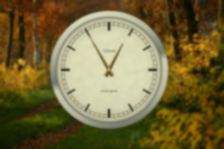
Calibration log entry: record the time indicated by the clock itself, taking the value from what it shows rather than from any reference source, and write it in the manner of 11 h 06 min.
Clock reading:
12 h 55 min
